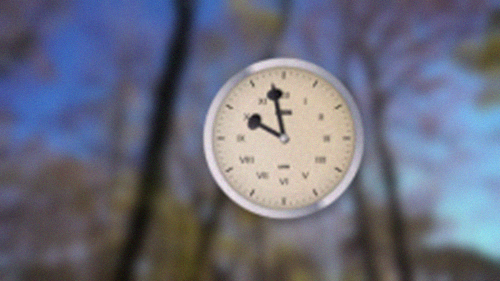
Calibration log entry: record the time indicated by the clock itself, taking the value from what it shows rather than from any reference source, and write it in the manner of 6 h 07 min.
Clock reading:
9 h 58 min
